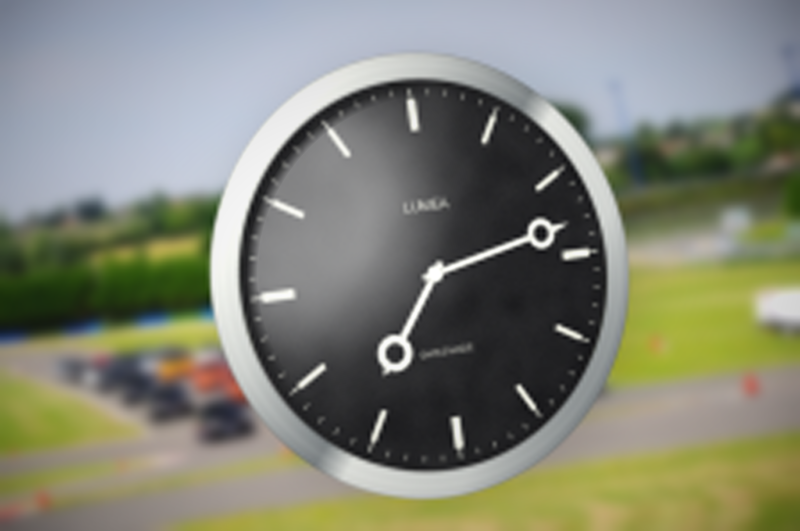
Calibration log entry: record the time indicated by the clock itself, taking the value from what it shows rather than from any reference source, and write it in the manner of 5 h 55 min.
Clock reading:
7 h 13 min
